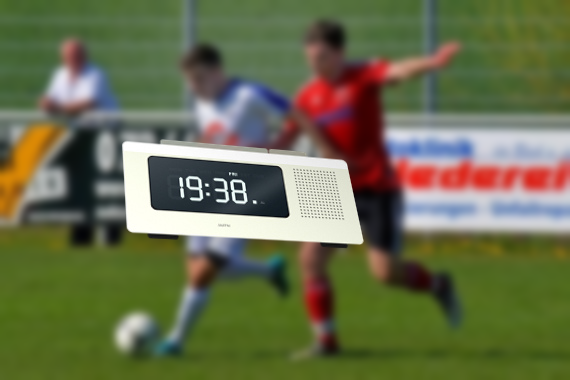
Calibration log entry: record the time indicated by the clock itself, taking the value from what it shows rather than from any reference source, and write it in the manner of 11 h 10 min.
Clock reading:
19 h 38 min
